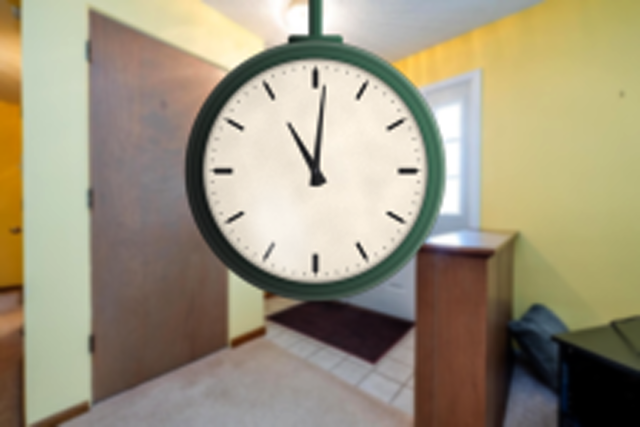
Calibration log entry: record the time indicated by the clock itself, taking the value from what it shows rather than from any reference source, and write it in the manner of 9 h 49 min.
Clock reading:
11 h 01 min
